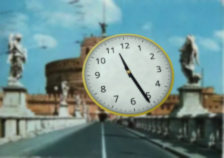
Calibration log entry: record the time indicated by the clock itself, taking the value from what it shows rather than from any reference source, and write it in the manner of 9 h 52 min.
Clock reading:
11 h 26 min
